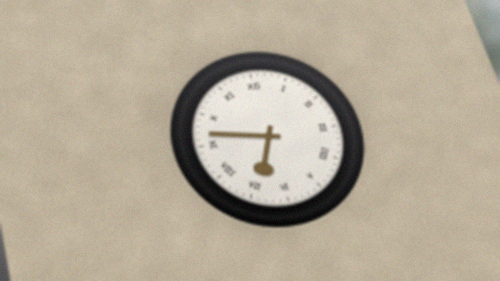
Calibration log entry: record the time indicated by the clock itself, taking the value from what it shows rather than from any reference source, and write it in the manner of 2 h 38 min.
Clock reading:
6 h 47 min
